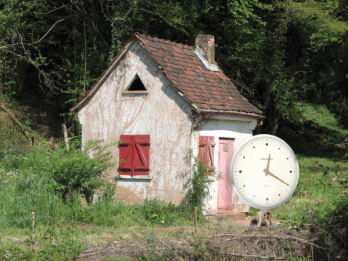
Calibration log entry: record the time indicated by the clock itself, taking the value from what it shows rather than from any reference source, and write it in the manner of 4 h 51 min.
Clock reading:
12 h 20 min
